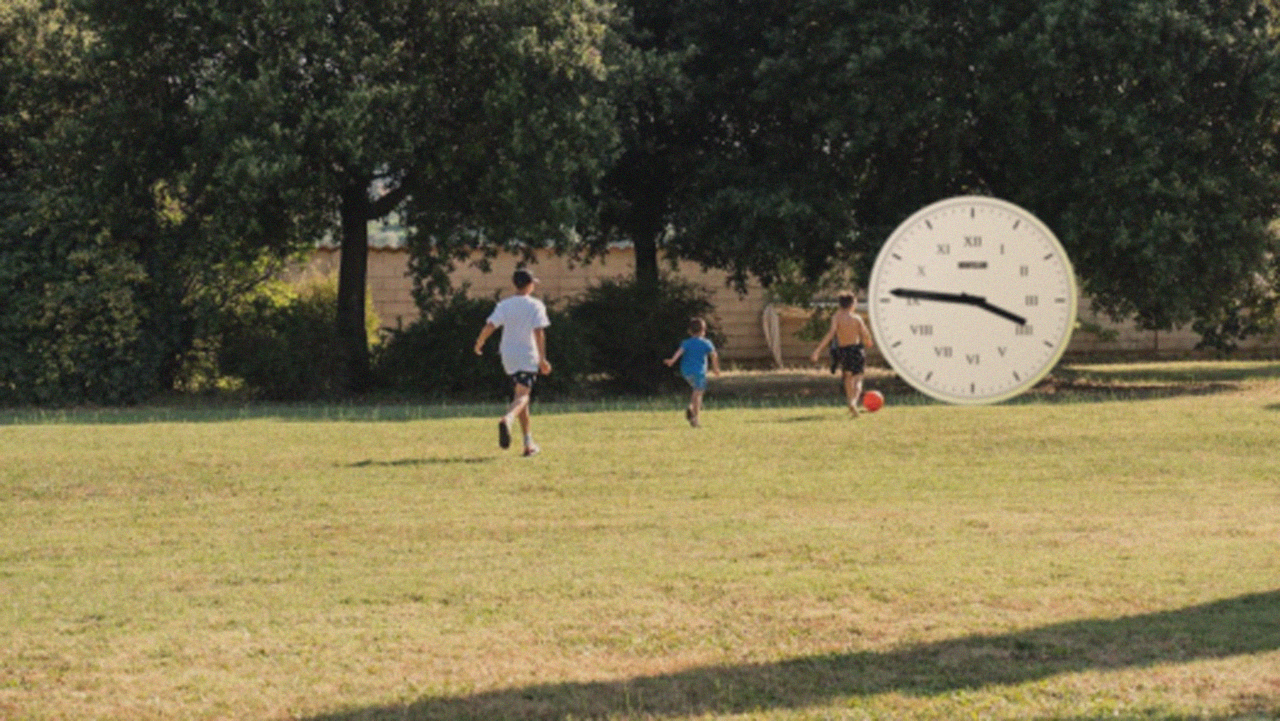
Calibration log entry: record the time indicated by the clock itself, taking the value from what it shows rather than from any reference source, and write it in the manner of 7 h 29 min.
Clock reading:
3 h 46 min
